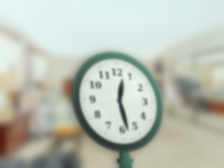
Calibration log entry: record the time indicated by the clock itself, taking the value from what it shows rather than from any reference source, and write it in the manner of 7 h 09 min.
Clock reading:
12 h 28 min
